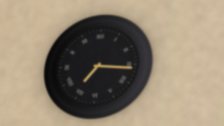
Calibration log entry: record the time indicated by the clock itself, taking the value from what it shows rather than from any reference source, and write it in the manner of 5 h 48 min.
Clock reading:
7 h 16 min
